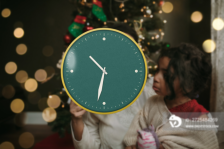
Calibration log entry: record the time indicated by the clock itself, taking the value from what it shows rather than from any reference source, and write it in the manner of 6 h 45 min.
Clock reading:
10 h 32 min
